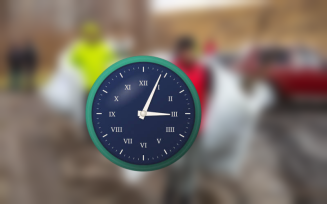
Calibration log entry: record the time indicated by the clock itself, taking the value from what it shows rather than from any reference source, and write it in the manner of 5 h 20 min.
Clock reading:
3 h 04 min
